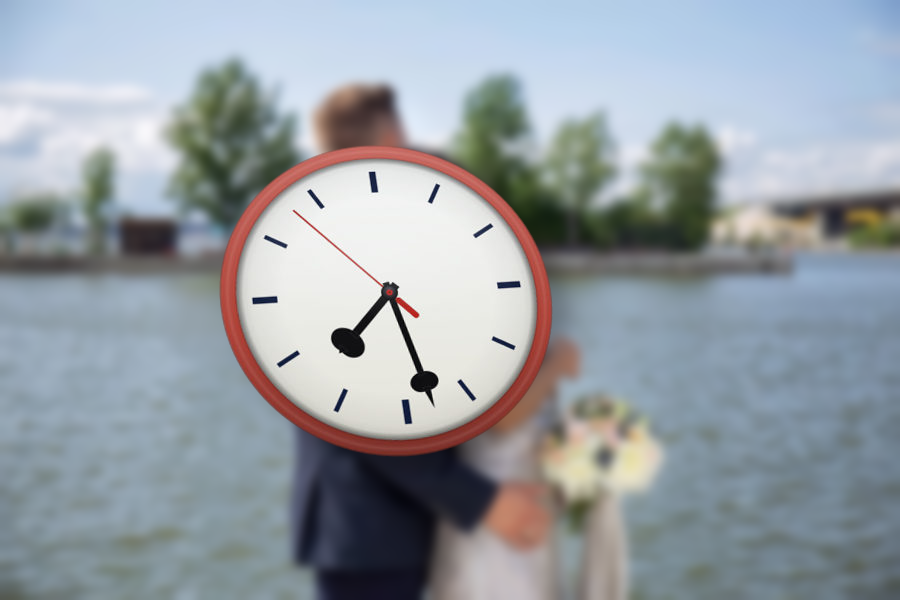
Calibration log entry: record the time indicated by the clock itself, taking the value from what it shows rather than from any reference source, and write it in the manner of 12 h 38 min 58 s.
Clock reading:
7 h 27 min 53 s
